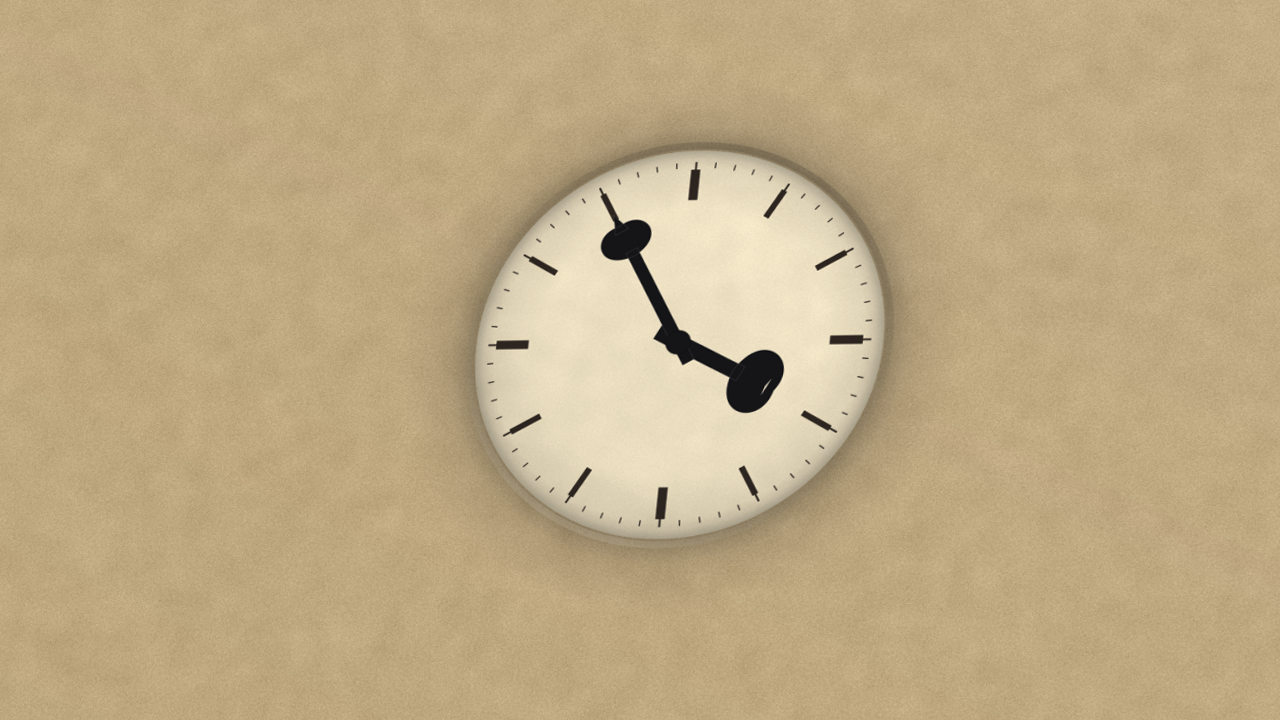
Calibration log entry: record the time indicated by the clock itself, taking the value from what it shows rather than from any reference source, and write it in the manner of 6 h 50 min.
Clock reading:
3 h 55 min
